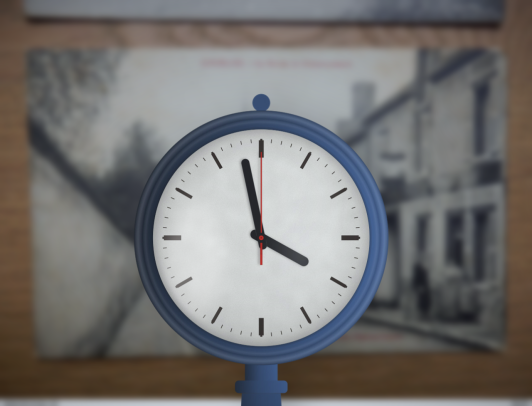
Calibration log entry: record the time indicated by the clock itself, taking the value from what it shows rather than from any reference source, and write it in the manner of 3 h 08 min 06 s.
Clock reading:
3 h 58 min 00 s
